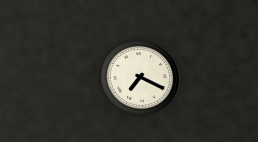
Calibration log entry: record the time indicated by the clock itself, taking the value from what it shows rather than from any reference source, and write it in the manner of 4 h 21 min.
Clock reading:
7 h 20 min
